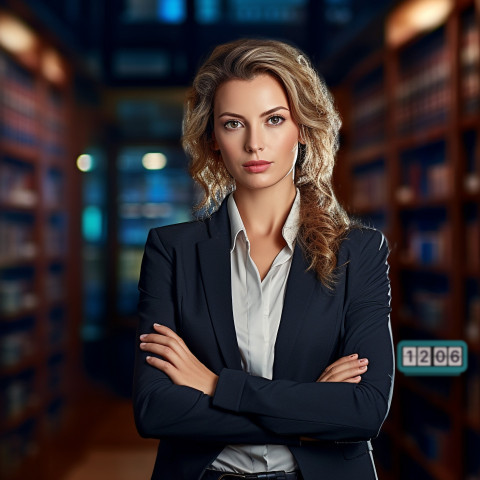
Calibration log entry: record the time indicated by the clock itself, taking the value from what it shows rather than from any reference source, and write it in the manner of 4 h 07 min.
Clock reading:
12 h 06 min
